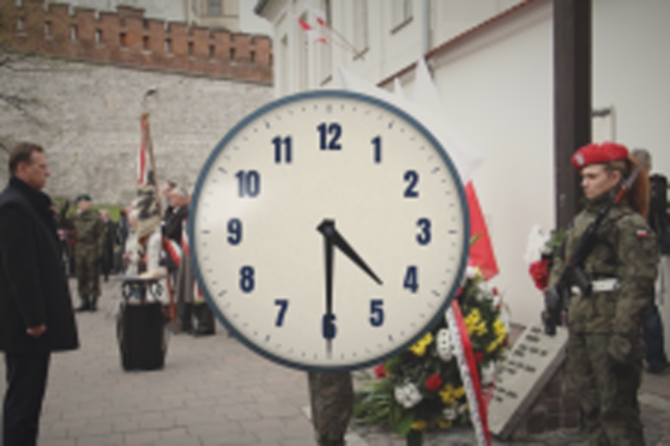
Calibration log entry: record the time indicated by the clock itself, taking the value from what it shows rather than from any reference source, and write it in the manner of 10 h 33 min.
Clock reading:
4 h 30 min
